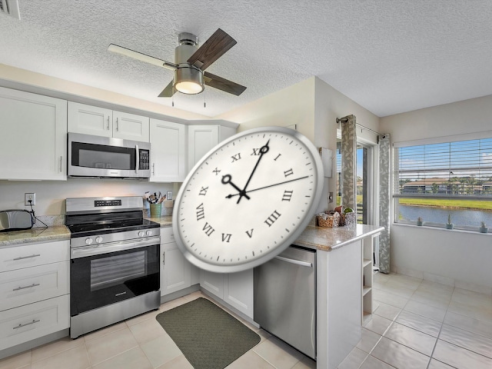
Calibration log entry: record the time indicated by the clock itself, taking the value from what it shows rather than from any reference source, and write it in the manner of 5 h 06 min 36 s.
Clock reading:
10 h 01 min 12 s
